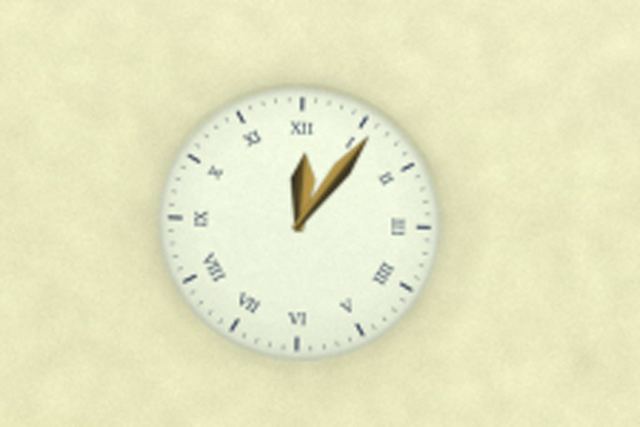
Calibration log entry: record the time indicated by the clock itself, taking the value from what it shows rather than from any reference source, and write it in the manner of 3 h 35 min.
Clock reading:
12 h 06 min
